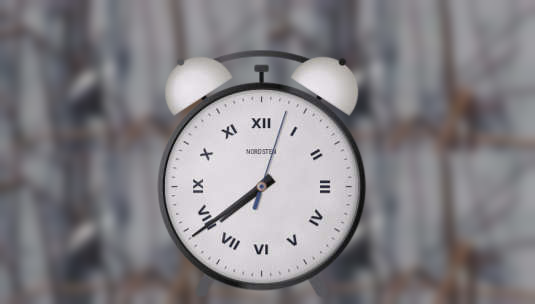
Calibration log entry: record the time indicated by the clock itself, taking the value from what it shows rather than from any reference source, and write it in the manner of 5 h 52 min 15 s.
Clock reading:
7 h 39 min 03 s
